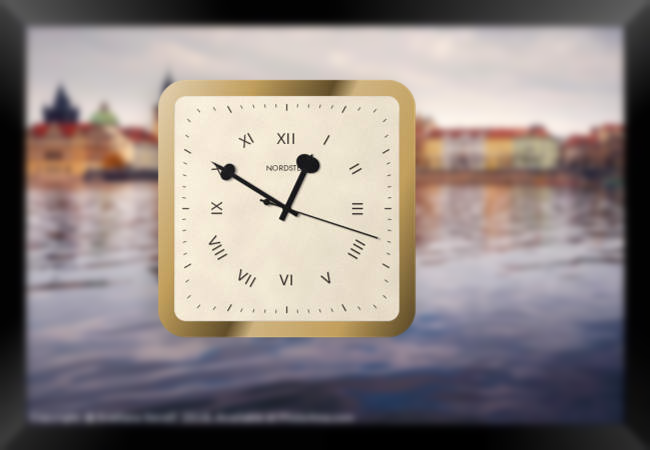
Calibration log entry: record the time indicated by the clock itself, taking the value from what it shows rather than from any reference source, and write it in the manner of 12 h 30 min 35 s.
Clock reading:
12 h 50 min 18 s
